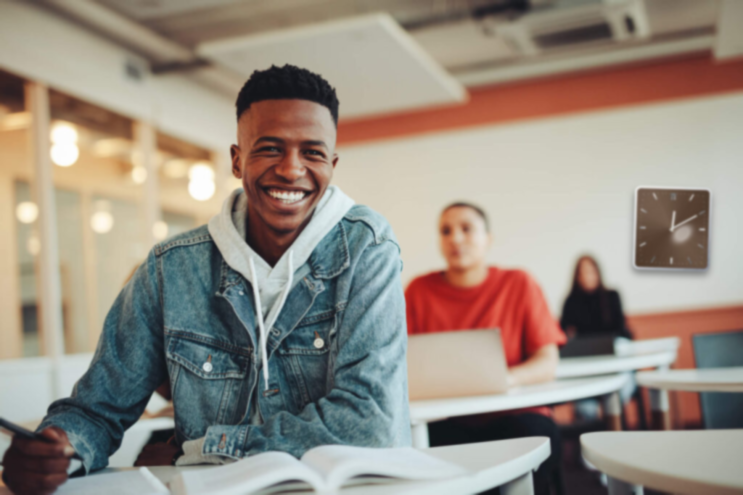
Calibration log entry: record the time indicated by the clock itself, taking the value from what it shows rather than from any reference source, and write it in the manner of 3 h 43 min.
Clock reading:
12 h 10 min
